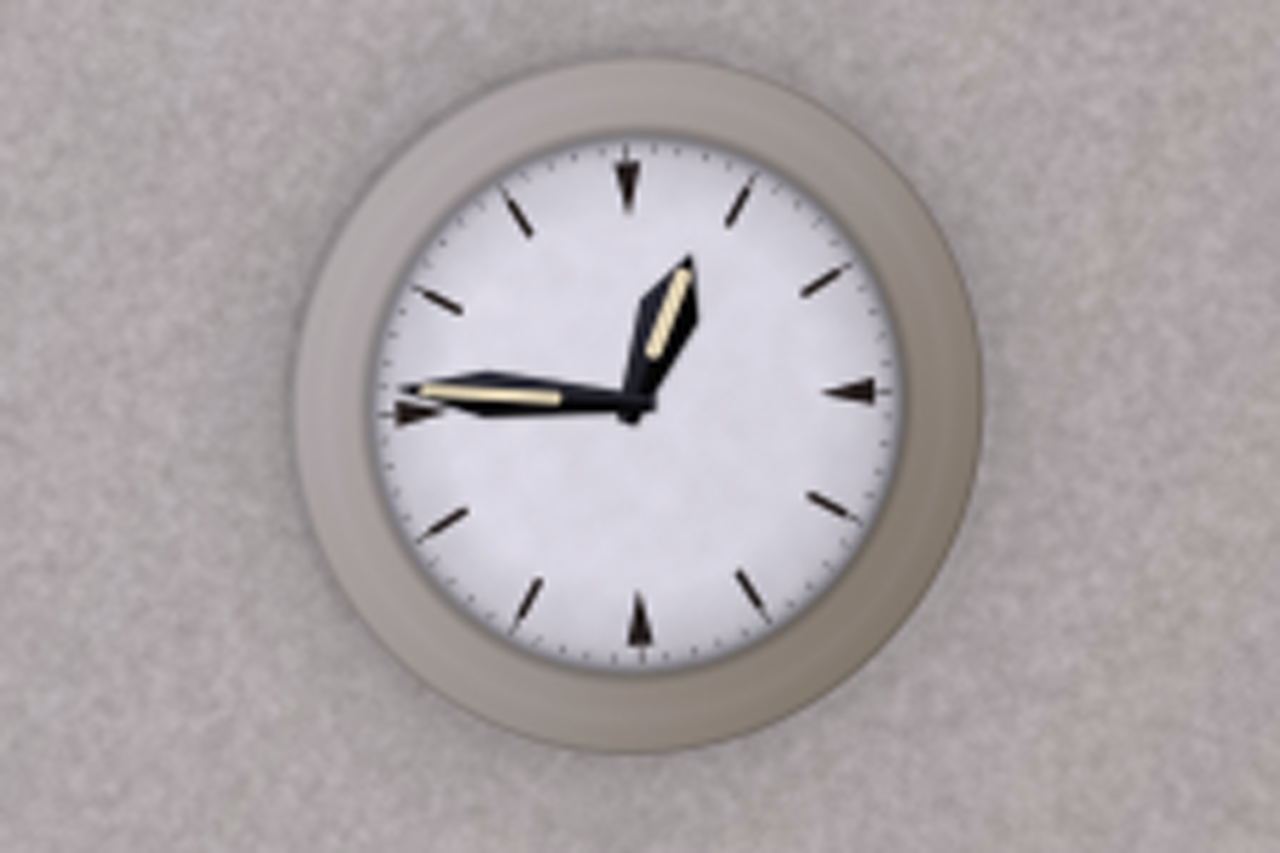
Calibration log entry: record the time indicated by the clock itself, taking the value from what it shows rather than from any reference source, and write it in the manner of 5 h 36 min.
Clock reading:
12 h 46 min
